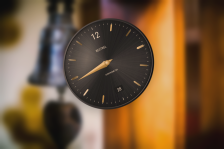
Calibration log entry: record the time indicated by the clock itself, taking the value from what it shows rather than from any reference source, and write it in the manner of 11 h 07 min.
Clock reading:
8 h 44 min
